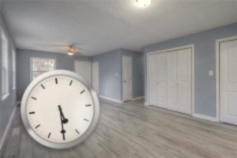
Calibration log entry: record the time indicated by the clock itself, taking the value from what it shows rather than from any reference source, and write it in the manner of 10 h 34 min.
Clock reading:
5 h 30 min
